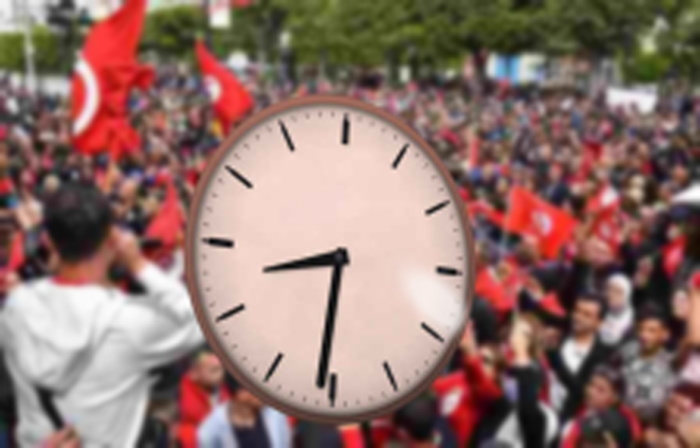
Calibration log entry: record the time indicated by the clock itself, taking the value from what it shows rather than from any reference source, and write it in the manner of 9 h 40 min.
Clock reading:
8 h 31 min
